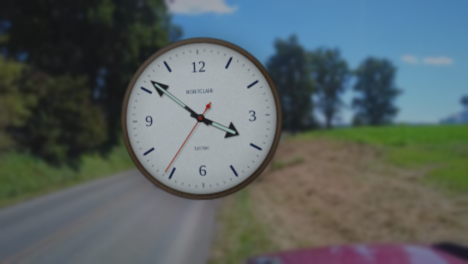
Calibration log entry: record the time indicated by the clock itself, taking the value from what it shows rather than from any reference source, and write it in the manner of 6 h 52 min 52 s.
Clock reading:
3 h 51 min 36 s
